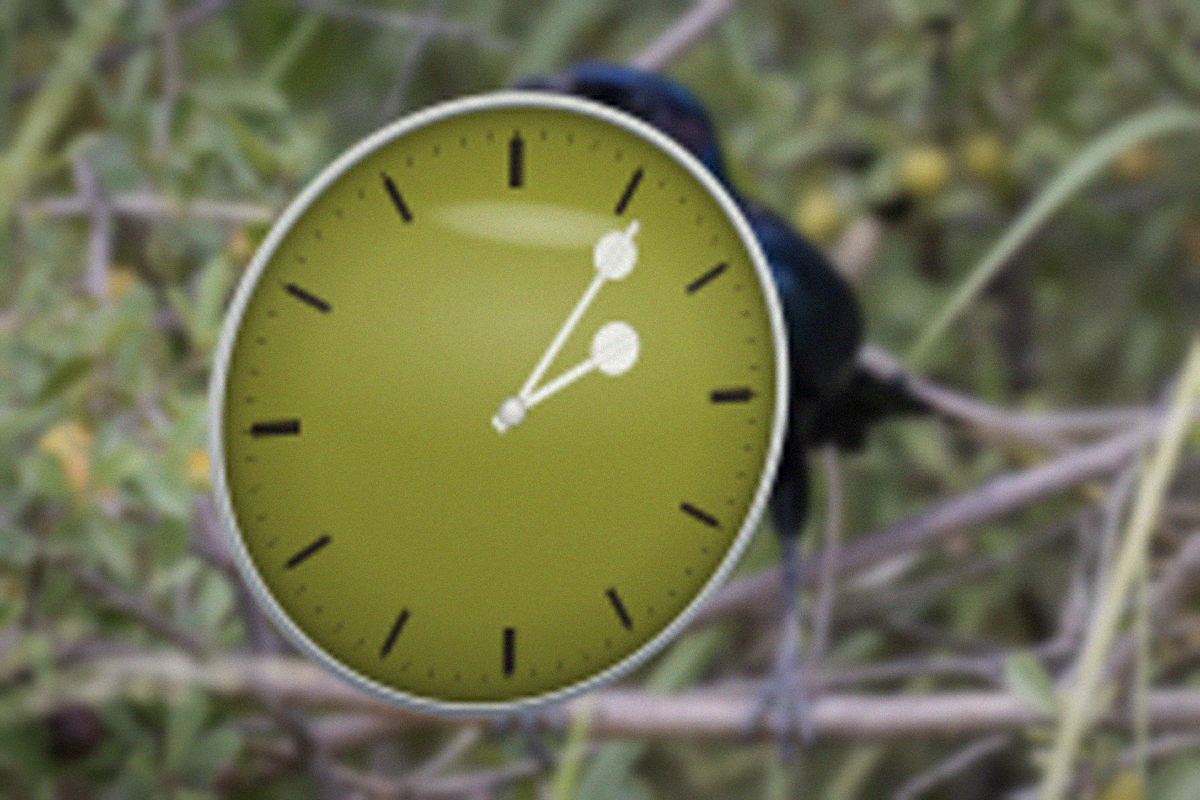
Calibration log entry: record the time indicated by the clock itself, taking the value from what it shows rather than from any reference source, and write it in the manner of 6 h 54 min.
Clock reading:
2 h 06 min
